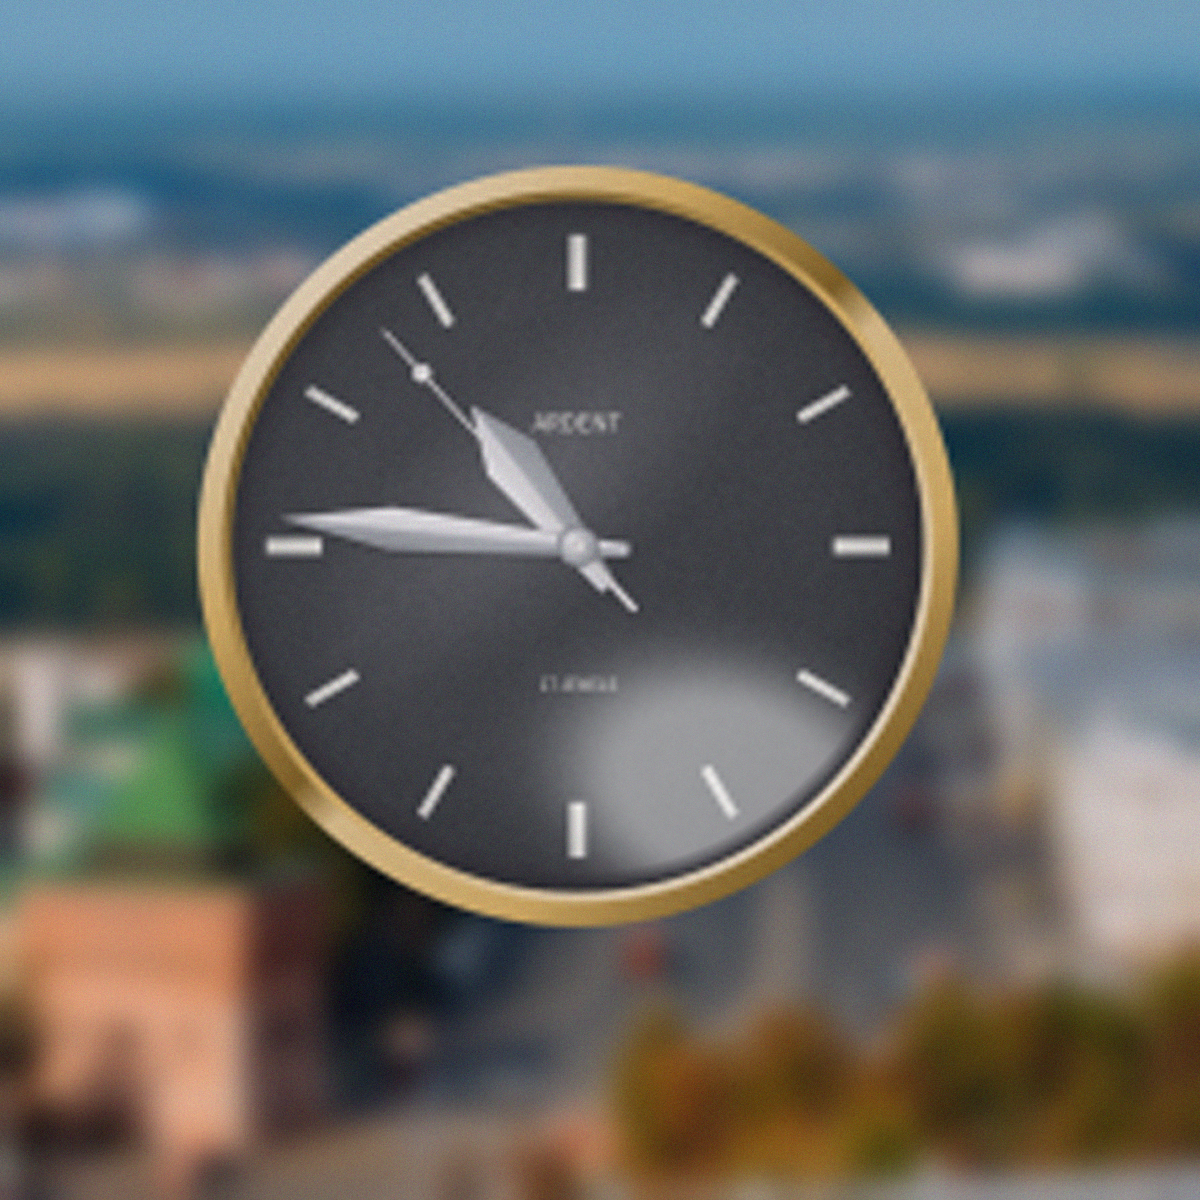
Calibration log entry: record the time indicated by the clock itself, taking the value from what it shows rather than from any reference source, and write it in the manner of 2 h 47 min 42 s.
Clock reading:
10 h 45 min 53 s
